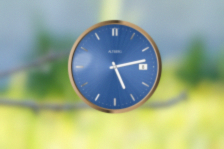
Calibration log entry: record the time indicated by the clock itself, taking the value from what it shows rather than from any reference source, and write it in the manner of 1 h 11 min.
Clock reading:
5 h 13 min
